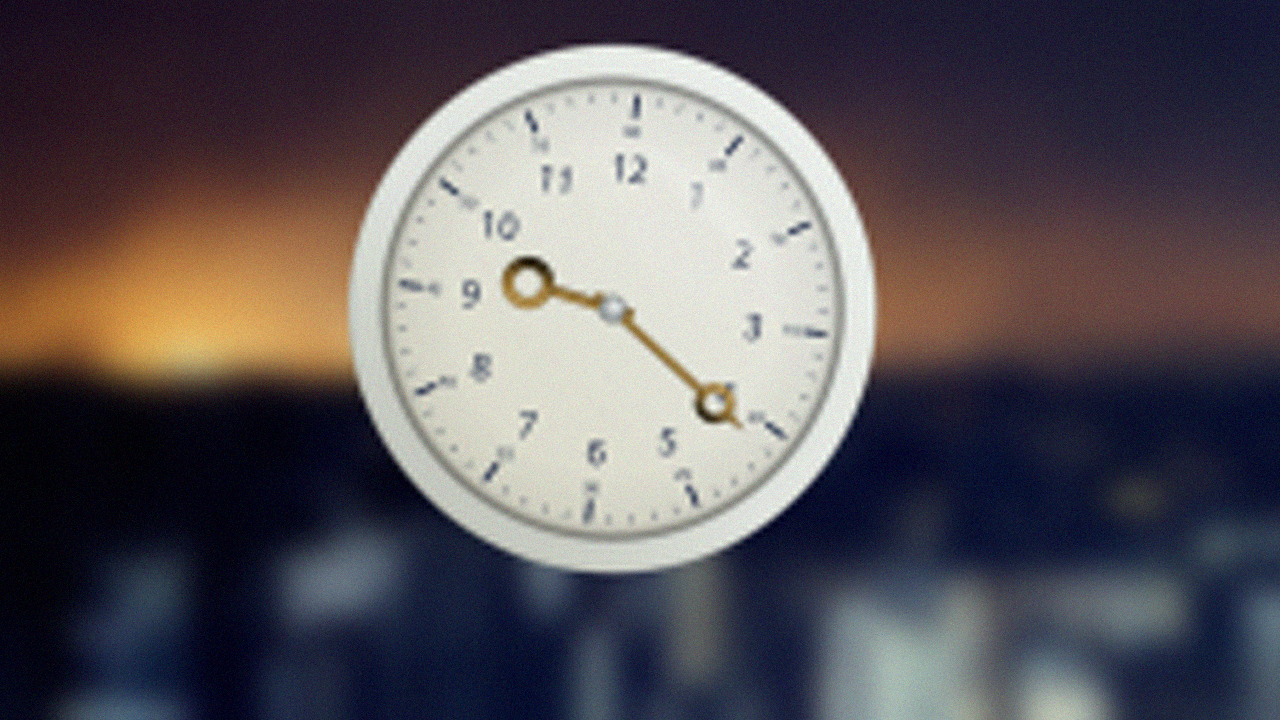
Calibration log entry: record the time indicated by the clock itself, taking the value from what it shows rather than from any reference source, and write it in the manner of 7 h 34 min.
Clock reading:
9 h 21 min
